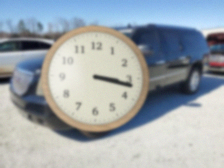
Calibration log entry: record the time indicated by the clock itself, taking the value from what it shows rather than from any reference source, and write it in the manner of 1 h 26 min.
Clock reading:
3 h 17 min
